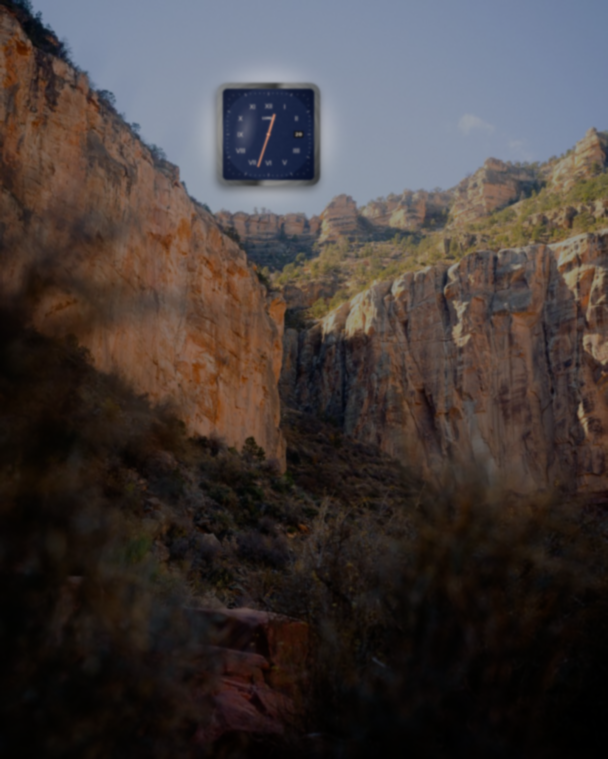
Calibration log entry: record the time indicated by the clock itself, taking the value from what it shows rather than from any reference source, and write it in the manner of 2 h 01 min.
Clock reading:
12 h 33 min
